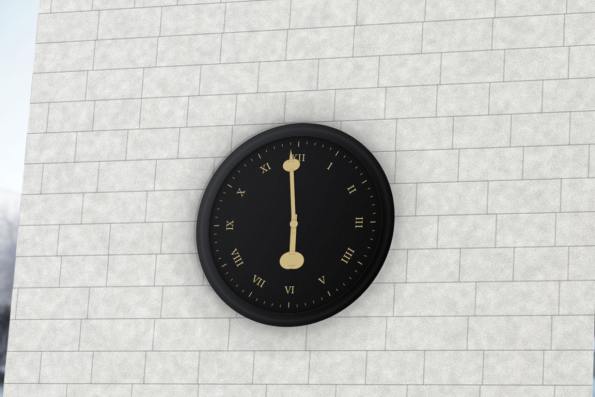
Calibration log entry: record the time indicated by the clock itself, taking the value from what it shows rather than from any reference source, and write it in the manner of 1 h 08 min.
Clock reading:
5 h 59 min
